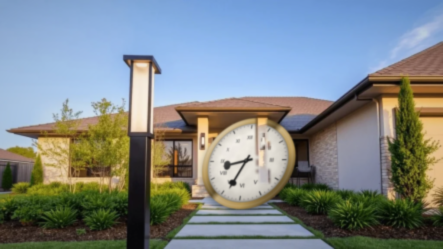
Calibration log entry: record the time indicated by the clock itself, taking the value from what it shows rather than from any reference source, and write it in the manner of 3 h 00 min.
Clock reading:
8 h 34 min
